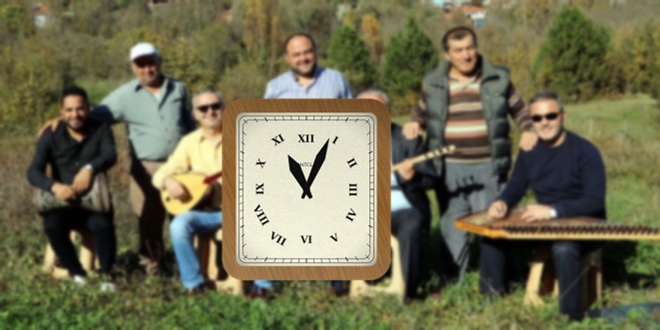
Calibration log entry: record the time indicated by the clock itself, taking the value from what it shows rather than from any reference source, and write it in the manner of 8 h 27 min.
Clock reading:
11 h 04 min
